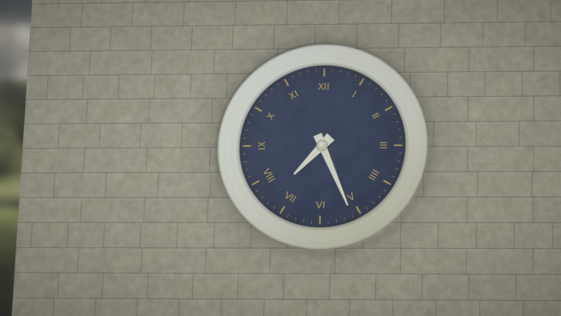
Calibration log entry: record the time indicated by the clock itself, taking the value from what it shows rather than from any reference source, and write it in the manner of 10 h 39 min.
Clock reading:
7 h 26 min
